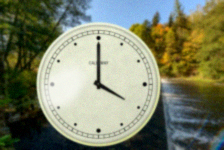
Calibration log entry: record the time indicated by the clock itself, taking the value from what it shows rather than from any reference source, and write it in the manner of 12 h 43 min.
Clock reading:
4 h 00 min
